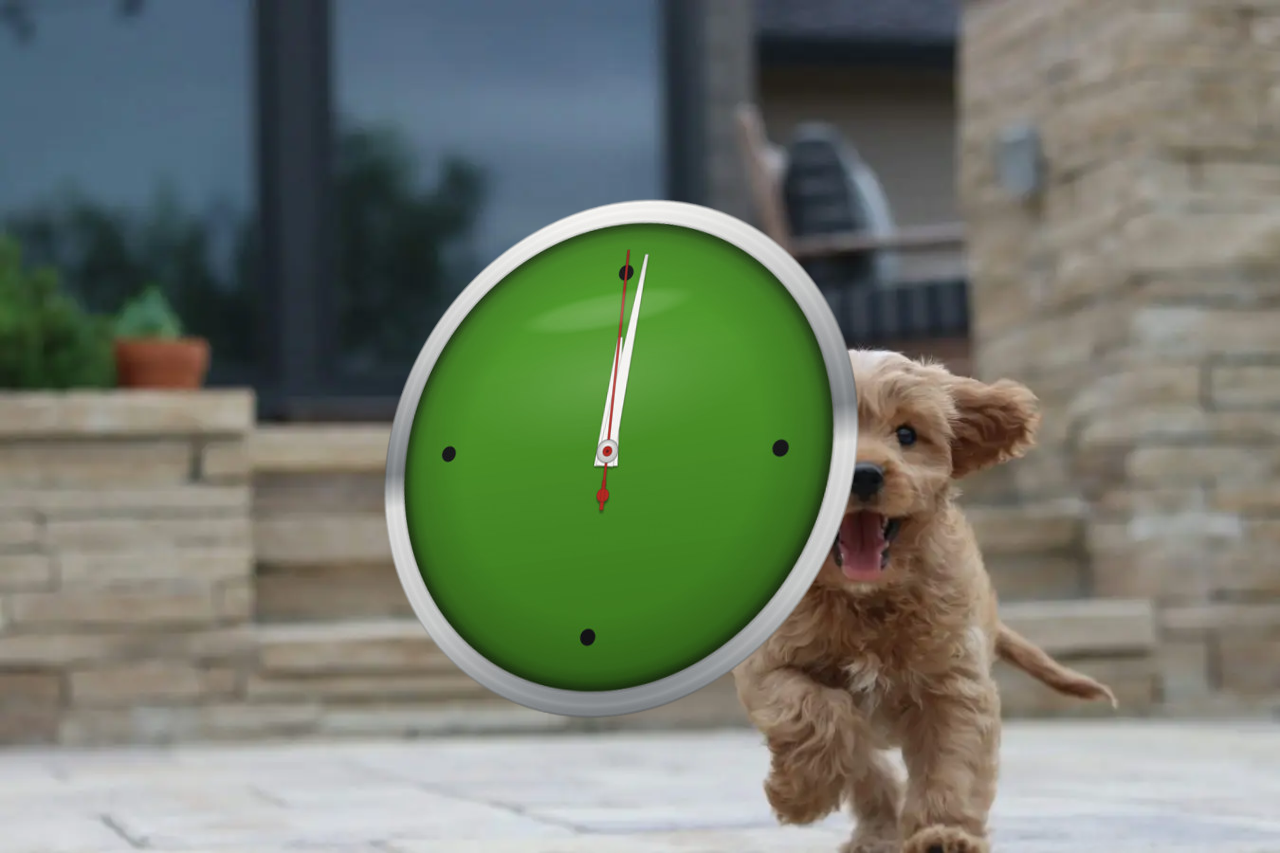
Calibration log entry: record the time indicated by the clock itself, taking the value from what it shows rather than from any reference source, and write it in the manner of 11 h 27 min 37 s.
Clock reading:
12 h 01 min 00 s
